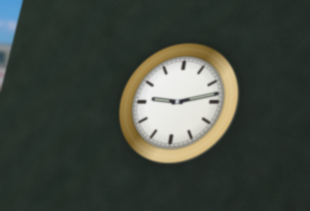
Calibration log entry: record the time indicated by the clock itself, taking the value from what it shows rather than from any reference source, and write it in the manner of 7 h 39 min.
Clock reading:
9 h 13 min
